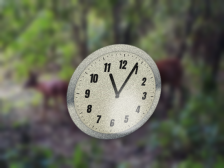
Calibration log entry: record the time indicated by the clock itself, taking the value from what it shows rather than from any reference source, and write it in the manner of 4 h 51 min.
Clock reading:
11 h 04 min
